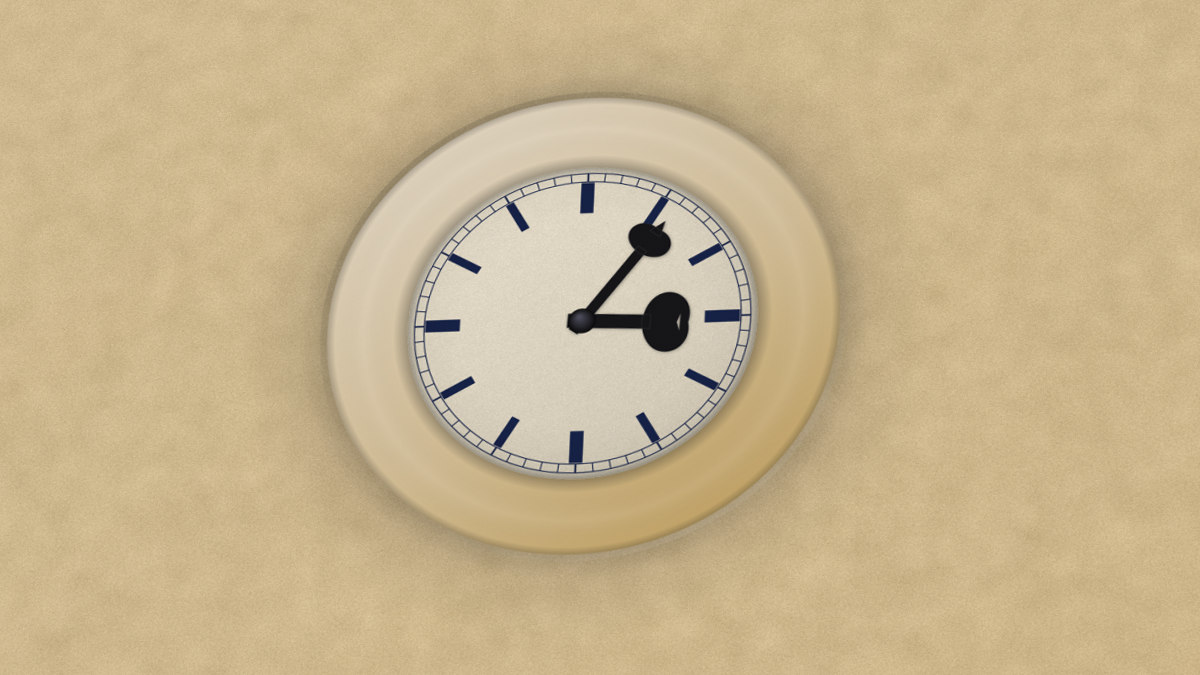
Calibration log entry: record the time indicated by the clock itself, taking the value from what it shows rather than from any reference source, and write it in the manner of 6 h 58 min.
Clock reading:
3 h 06 min
